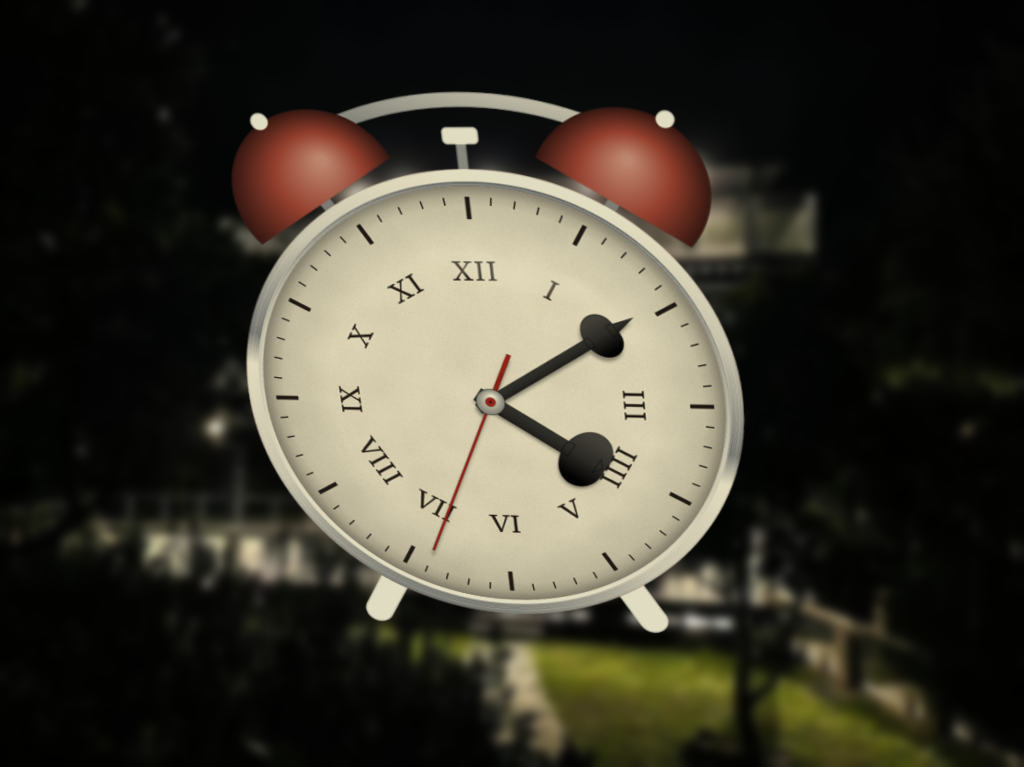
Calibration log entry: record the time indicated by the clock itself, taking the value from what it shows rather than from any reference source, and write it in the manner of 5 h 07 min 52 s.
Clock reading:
4 h 09 min 34 s
